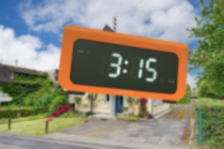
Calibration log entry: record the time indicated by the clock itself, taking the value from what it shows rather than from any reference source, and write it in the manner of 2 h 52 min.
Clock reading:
3 h 15 min
